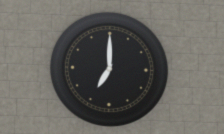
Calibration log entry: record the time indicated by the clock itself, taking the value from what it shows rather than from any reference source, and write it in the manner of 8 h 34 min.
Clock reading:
7 h 00 min
